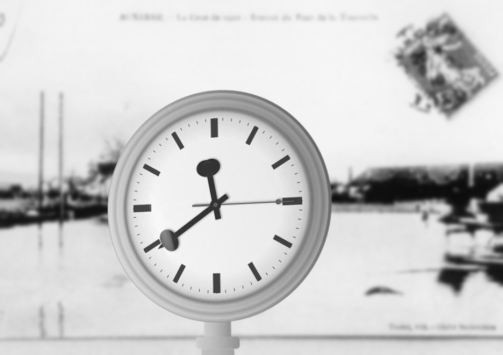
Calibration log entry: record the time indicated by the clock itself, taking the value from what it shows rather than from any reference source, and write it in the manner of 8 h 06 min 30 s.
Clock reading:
11 h 39 min 15 s
